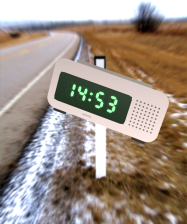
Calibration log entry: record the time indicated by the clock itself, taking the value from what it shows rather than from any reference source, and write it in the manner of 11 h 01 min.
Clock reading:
14 h 53 min
